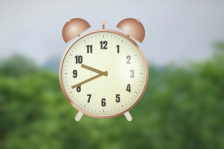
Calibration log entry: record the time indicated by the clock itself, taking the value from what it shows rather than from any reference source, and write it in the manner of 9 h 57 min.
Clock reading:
9 h 41 min
